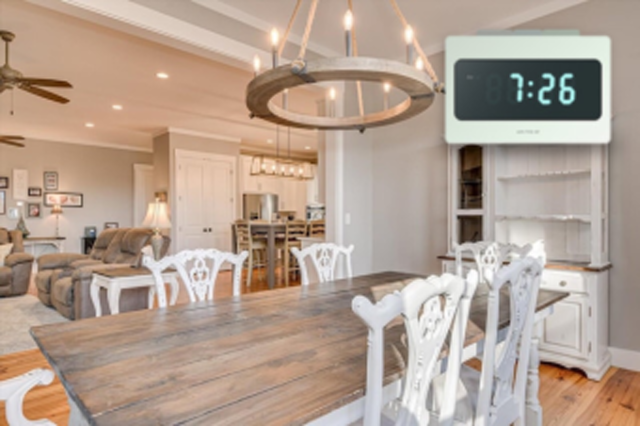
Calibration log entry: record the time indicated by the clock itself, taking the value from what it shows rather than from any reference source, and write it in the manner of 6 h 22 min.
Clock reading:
7 h 26 min
